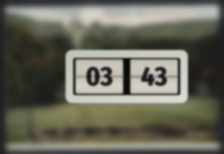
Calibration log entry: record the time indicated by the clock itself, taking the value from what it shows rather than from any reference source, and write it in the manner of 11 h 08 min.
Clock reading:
3 h 43 min
